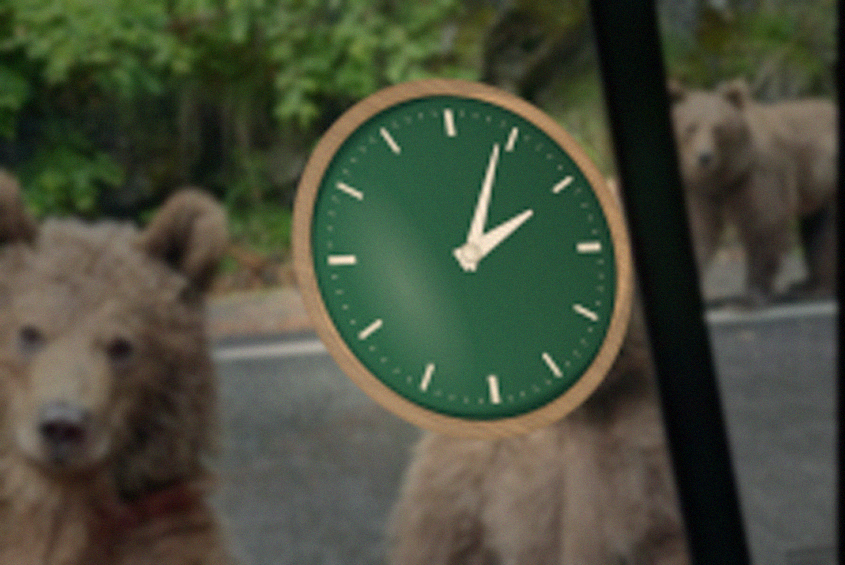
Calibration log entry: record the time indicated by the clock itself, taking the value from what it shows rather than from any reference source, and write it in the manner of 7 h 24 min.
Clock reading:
2 h 04 min
